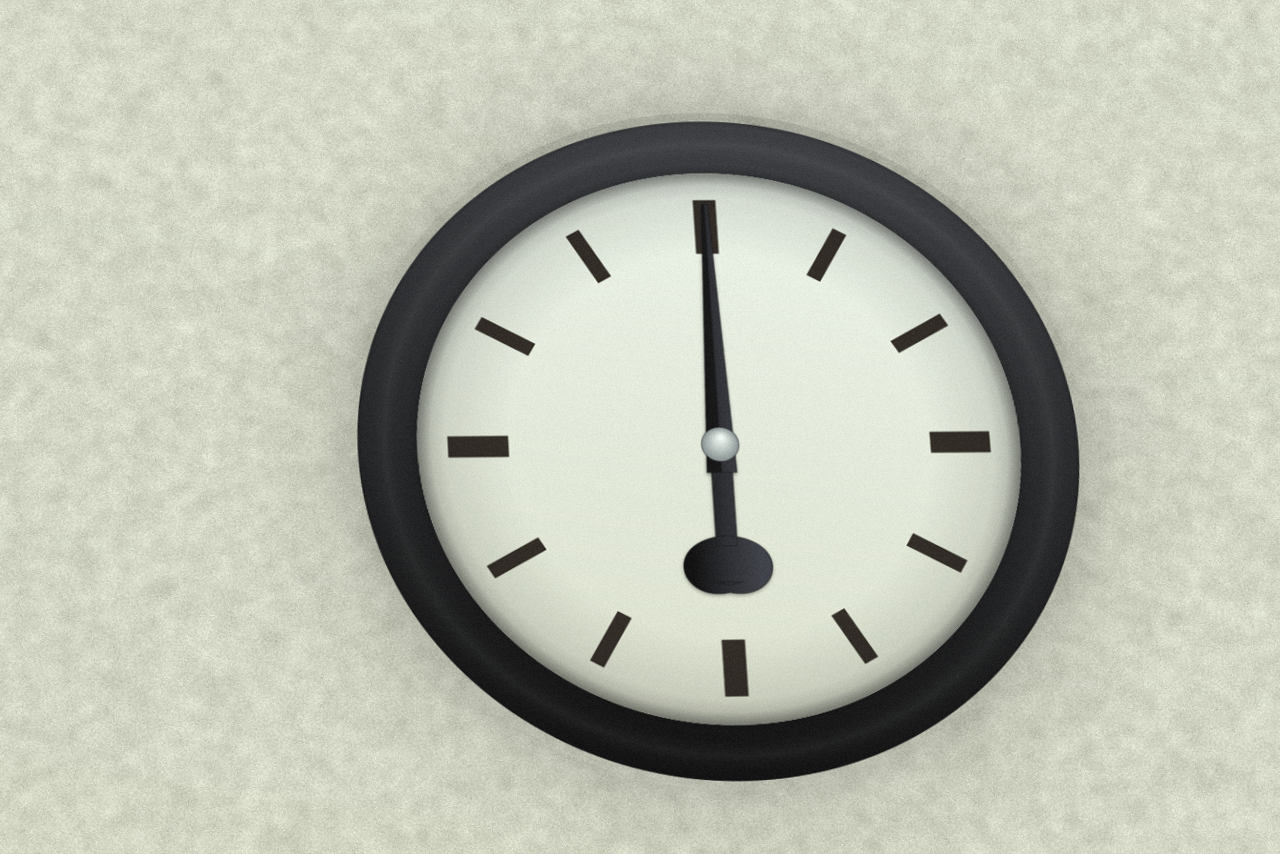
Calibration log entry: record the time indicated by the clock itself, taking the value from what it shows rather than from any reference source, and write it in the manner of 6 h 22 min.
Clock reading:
6 h 00 min
